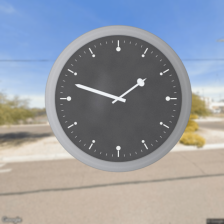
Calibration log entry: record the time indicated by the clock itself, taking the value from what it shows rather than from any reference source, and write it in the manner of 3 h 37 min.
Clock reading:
1 h 48 min
